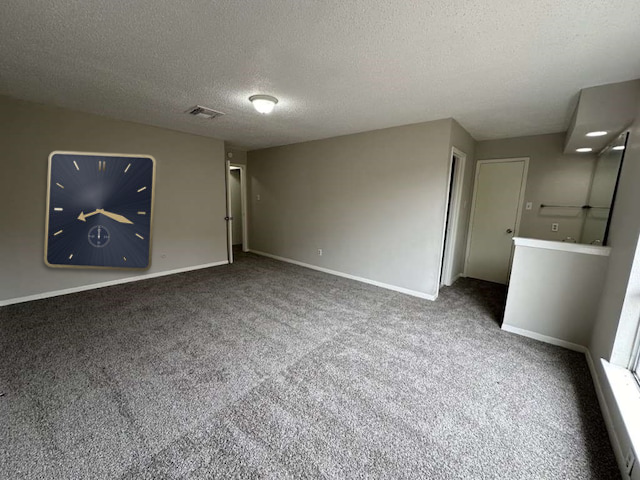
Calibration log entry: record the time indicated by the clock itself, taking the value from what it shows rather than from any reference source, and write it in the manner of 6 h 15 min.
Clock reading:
8 h 18 min
